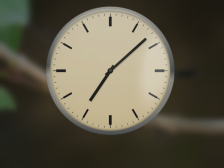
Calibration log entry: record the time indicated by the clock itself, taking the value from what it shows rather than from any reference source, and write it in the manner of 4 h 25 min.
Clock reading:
7 h 08 min
